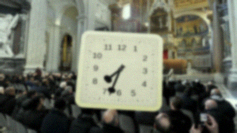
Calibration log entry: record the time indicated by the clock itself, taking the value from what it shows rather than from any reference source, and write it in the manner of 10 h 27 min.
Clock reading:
7 h 33 min
